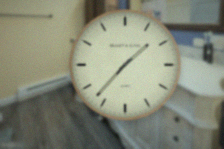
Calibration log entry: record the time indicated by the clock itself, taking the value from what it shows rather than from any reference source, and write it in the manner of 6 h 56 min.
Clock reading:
1 h 37 min
